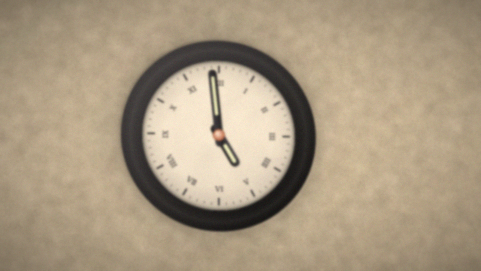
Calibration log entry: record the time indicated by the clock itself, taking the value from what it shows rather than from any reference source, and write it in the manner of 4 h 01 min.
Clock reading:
4 h 59 min
